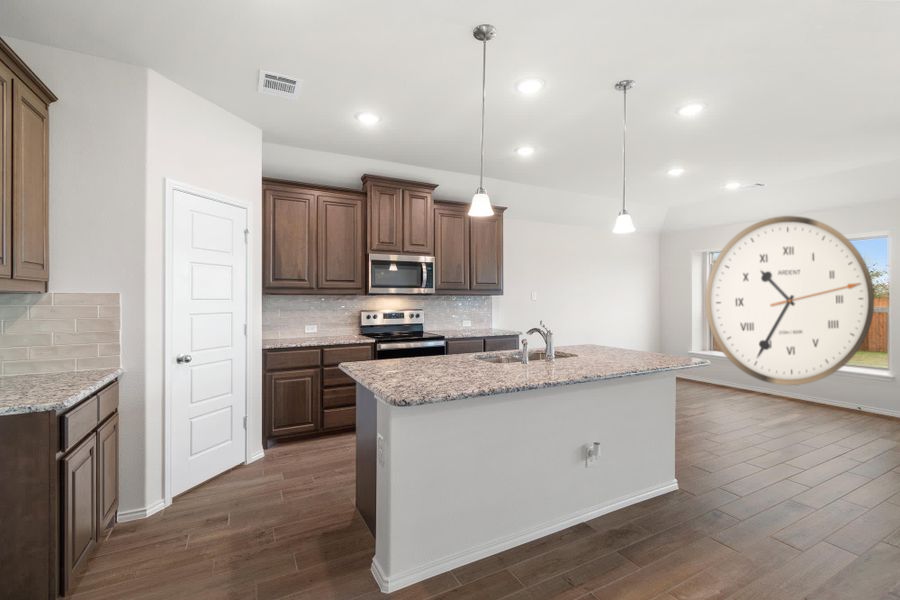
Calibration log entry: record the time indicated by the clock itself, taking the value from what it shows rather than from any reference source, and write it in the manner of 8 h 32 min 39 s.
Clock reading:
10 h 35 min 13 s
